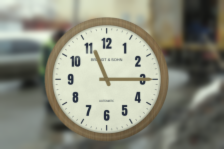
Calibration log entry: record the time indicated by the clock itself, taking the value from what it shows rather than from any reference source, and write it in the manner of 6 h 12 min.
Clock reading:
11 h 15 min
